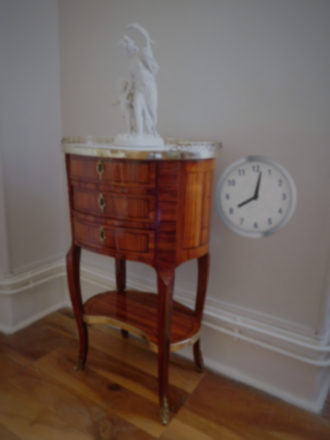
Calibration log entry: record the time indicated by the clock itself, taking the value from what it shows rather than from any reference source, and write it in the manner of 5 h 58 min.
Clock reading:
8 h 02 min
